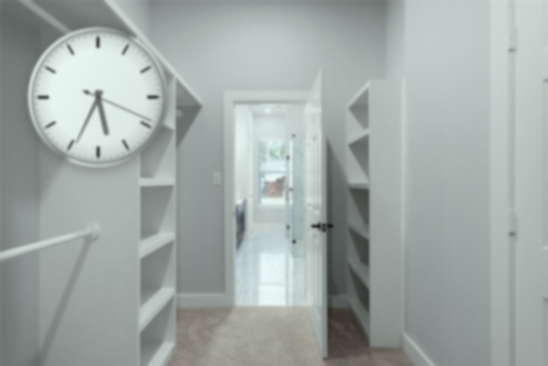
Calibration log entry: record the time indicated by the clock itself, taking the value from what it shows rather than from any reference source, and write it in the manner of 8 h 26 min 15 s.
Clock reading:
5 h 34 min 19 s
